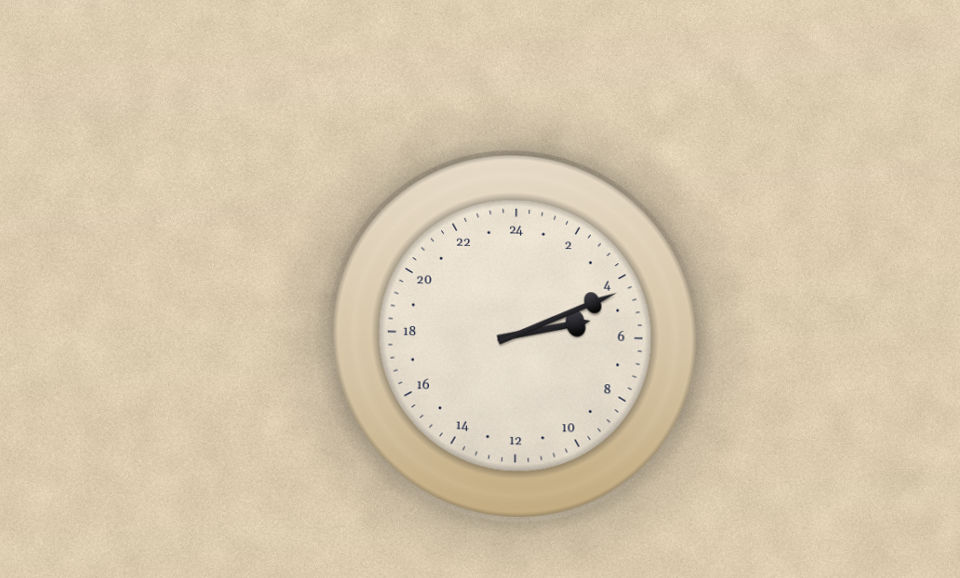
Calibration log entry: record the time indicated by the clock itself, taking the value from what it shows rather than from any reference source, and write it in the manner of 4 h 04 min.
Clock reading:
5 h 11 min
